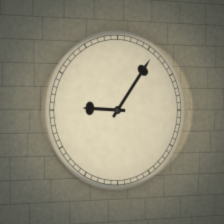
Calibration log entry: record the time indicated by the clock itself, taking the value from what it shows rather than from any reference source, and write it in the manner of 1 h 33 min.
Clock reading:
9 h 06 min
